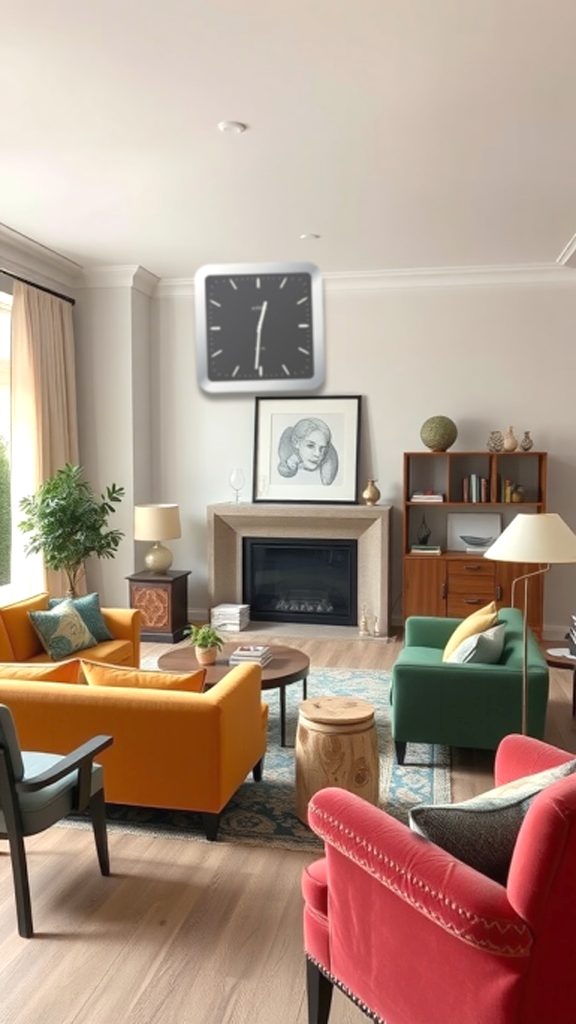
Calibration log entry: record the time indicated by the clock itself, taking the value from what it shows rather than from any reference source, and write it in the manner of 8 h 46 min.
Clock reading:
12 h 31 min
